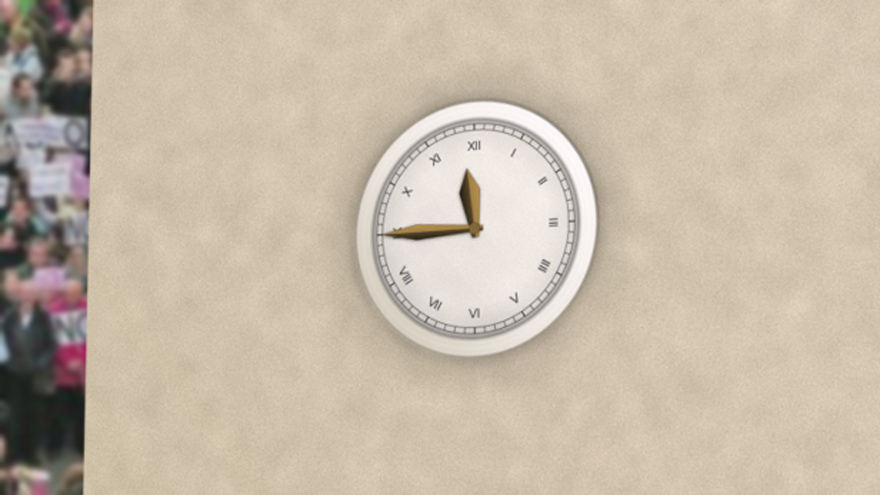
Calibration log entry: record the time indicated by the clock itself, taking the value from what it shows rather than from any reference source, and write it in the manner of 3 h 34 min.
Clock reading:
11 h 45 min
